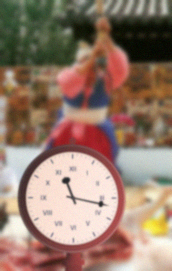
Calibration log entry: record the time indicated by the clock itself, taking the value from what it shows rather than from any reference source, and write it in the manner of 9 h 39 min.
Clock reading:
11 h 17 min
